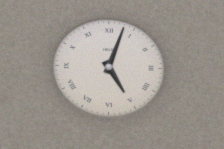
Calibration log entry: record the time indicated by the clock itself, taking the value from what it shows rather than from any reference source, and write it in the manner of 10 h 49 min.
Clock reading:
5 h 03 min
